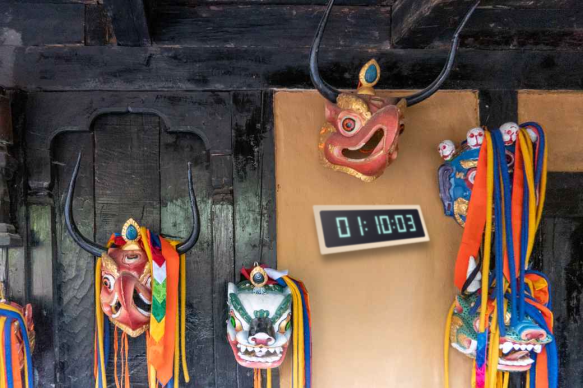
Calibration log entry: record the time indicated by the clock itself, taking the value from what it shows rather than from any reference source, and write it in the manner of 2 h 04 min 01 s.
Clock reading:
1 h 10 min 03 s
